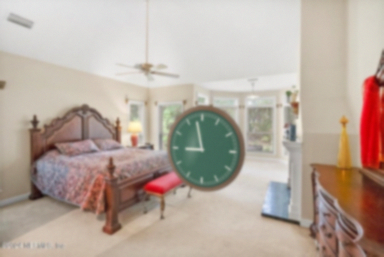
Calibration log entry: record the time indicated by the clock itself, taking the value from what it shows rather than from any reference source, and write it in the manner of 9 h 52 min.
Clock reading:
8 h 58 min
